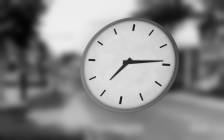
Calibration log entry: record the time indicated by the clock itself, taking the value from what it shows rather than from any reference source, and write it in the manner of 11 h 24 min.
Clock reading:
7 h 14 min
